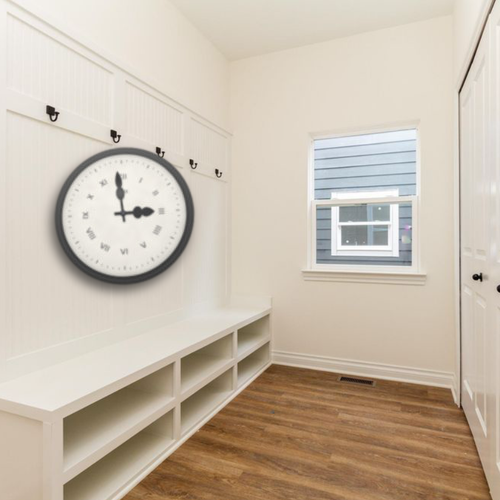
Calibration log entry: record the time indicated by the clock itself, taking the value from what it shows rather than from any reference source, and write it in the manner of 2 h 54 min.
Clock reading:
2 h 59 min
